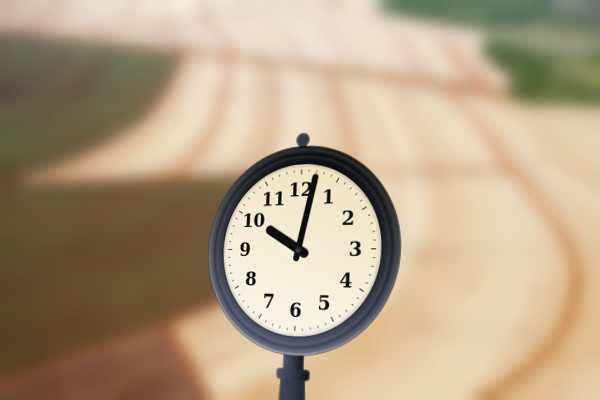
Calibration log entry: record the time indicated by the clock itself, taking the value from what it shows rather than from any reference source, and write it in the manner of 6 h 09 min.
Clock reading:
10 h 02 min
